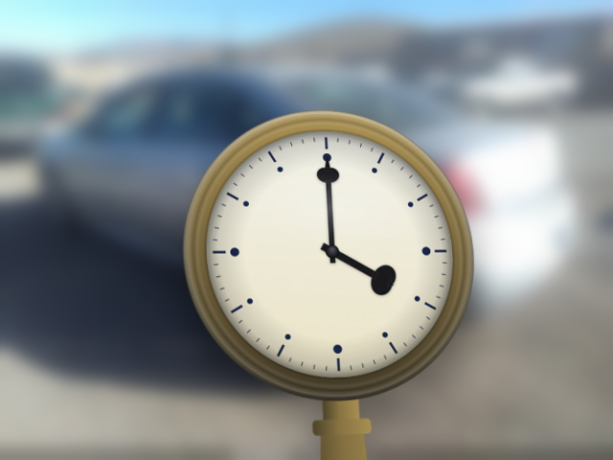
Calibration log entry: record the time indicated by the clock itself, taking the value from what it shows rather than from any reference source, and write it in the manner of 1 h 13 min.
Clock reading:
4 h 00 min
